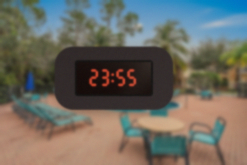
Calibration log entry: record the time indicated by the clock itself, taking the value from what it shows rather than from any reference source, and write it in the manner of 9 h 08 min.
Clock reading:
23 h 55 min
